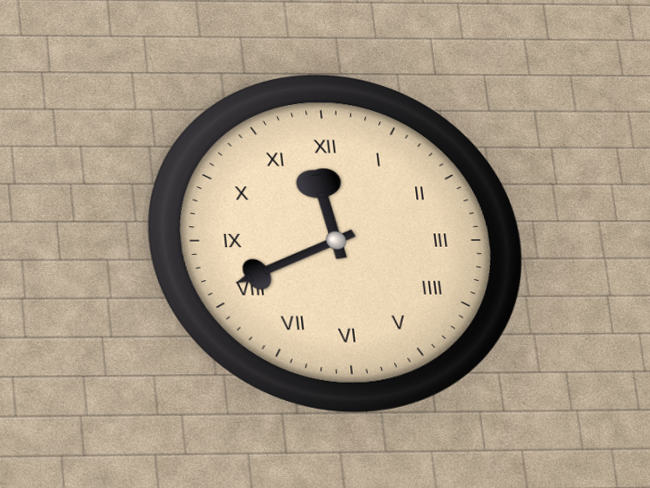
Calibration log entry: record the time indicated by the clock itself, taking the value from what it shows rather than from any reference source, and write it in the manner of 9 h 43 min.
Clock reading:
11 h 41 min
